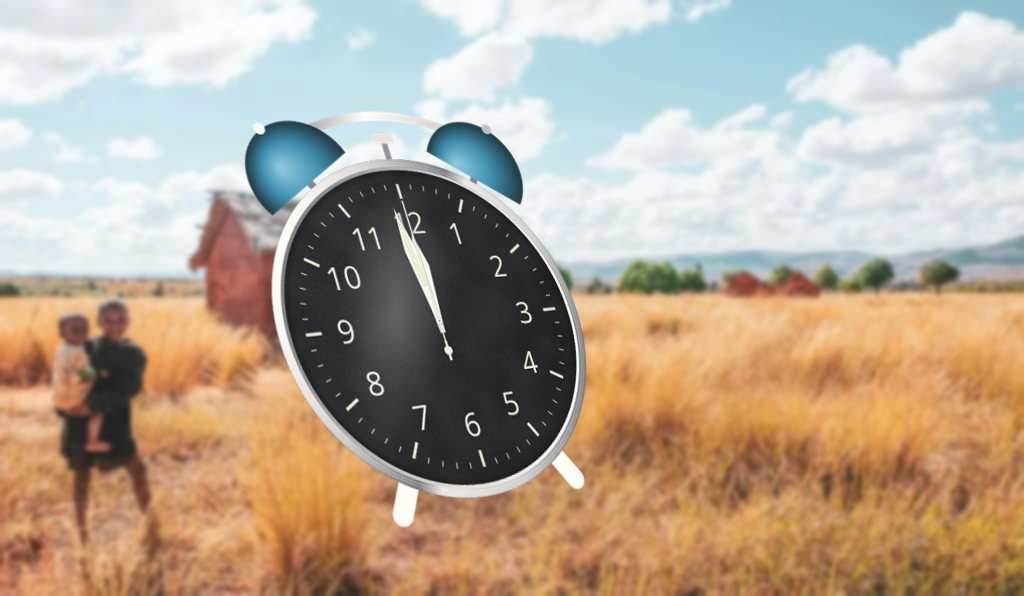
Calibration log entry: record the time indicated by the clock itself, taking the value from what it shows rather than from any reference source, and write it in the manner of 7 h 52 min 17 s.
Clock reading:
11 h 59 min 00 s
